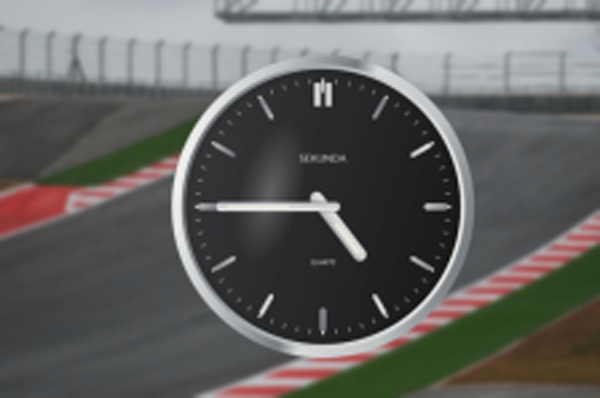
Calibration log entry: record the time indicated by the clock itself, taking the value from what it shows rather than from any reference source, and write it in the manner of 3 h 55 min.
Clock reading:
4 h 45 min
